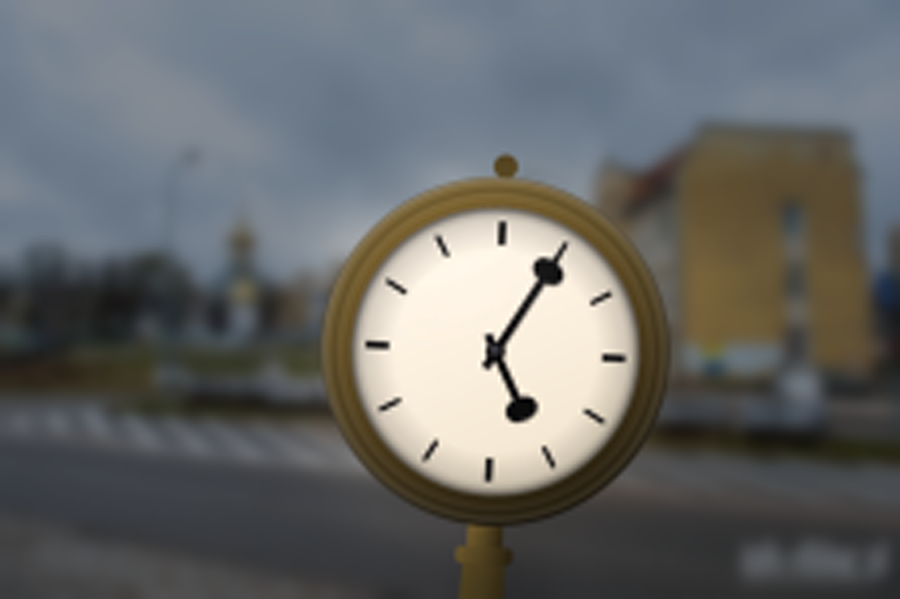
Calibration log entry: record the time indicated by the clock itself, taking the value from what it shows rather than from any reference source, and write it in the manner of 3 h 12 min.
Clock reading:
5 h 05 min
